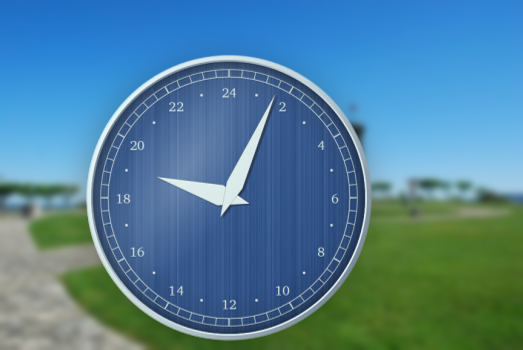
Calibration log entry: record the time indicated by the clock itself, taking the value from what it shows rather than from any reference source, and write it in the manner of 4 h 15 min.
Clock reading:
19 h 04 min
